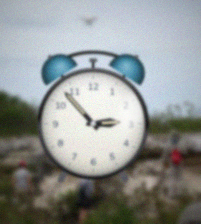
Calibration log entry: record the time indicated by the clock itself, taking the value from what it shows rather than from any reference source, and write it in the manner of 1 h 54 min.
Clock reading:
2 h 53 min
